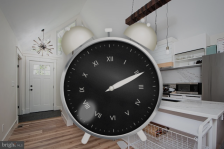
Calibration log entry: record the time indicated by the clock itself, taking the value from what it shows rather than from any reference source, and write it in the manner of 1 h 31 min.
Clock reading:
2 h 11 min
